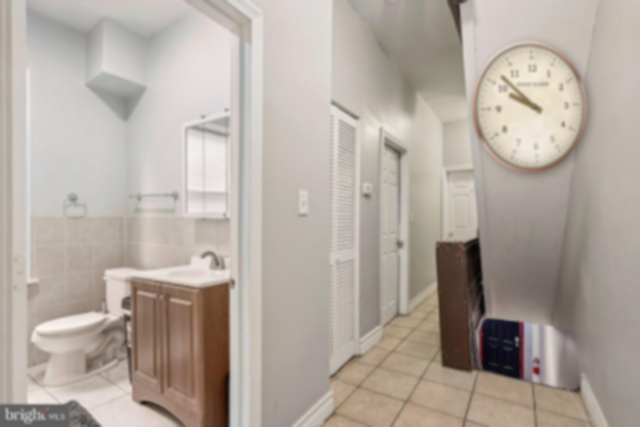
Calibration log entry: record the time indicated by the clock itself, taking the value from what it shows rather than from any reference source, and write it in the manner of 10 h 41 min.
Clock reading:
9 h 52 min
